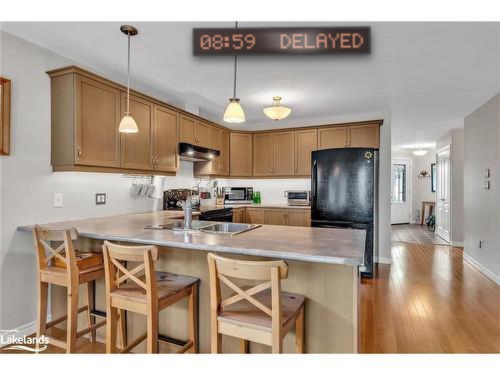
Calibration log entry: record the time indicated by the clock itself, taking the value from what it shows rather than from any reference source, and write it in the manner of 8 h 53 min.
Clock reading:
8 h 59 min
